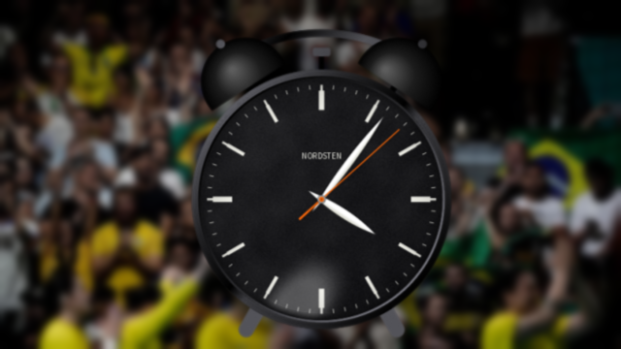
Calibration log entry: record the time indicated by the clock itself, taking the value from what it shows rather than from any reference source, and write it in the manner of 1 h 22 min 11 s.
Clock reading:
4 h 06 min 08 s
